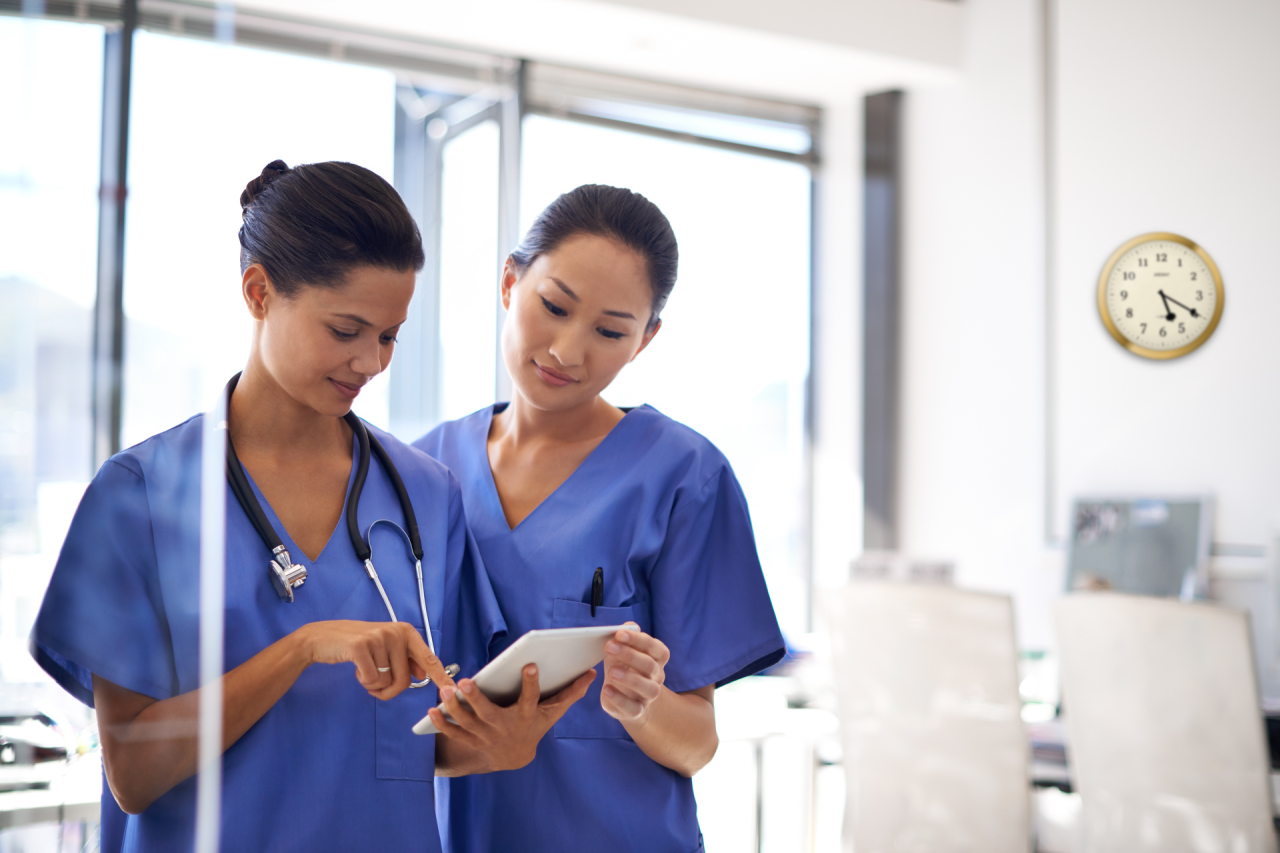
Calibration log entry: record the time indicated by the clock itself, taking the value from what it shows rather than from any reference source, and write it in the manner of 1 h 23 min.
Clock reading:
5 h 20 min
